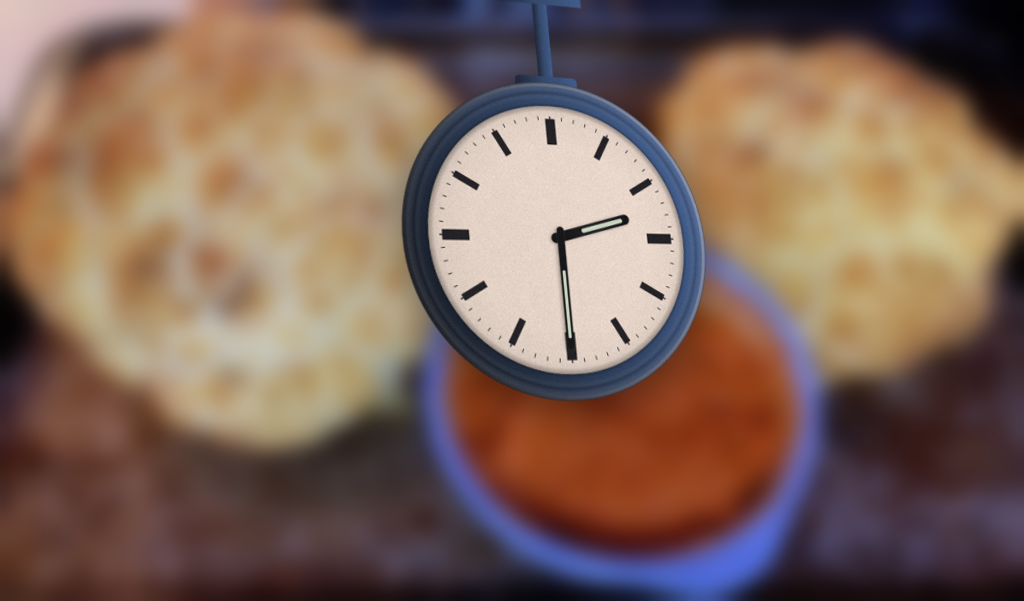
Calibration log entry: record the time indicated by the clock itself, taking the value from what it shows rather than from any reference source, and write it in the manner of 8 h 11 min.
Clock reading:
2 h 30 min
